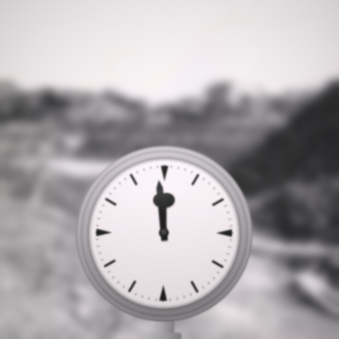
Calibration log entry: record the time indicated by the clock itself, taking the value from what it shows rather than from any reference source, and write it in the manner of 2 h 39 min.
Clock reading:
11 h 59 min
